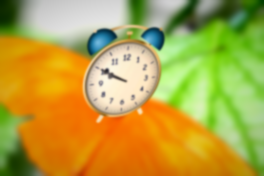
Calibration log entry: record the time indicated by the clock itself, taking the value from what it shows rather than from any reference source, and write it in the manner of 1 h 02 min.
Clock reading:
9 h 50 min
